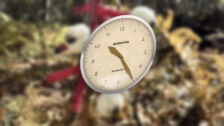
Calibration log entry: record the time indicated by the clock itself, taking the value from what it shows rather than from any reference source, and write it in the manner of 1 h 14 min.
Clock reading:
10 h 25 min
